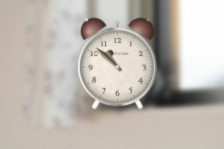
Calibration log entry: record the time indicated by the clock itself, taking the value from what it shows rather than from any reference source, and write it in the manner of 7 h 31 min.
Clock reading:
10 h 52 min
